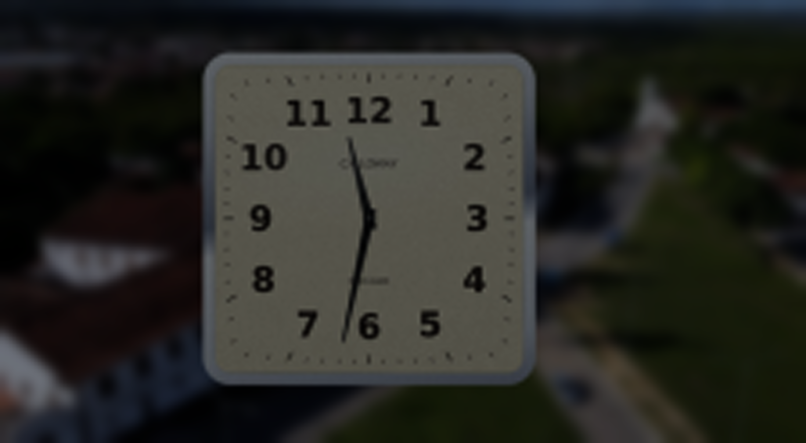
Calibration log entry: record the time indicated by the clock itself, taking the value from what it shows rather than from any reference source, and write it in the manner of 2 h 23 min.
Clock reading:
11 h 32 min
